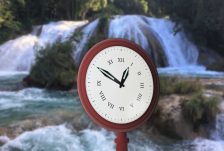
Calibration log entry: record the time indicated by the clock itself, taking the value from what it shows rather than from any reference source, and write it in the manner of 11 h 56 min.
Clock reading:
12 h 50 min
